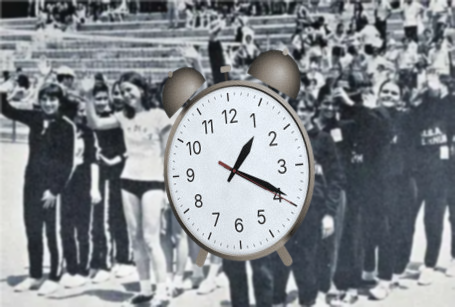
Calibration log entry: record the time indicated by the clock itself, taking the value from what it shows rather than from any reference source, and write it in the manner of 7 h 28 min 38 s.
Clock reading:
1 h 19 min 20 s
